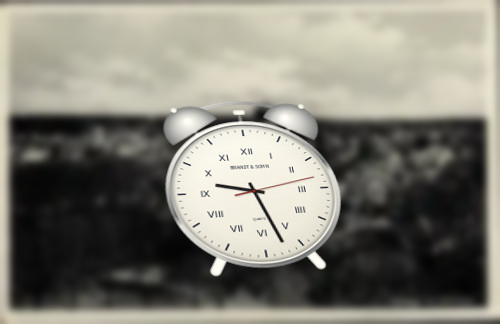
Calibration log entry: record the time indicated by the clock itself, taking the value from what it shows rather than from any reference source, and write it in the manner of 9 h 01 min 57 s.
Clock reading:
9 h 27 min 13 s
